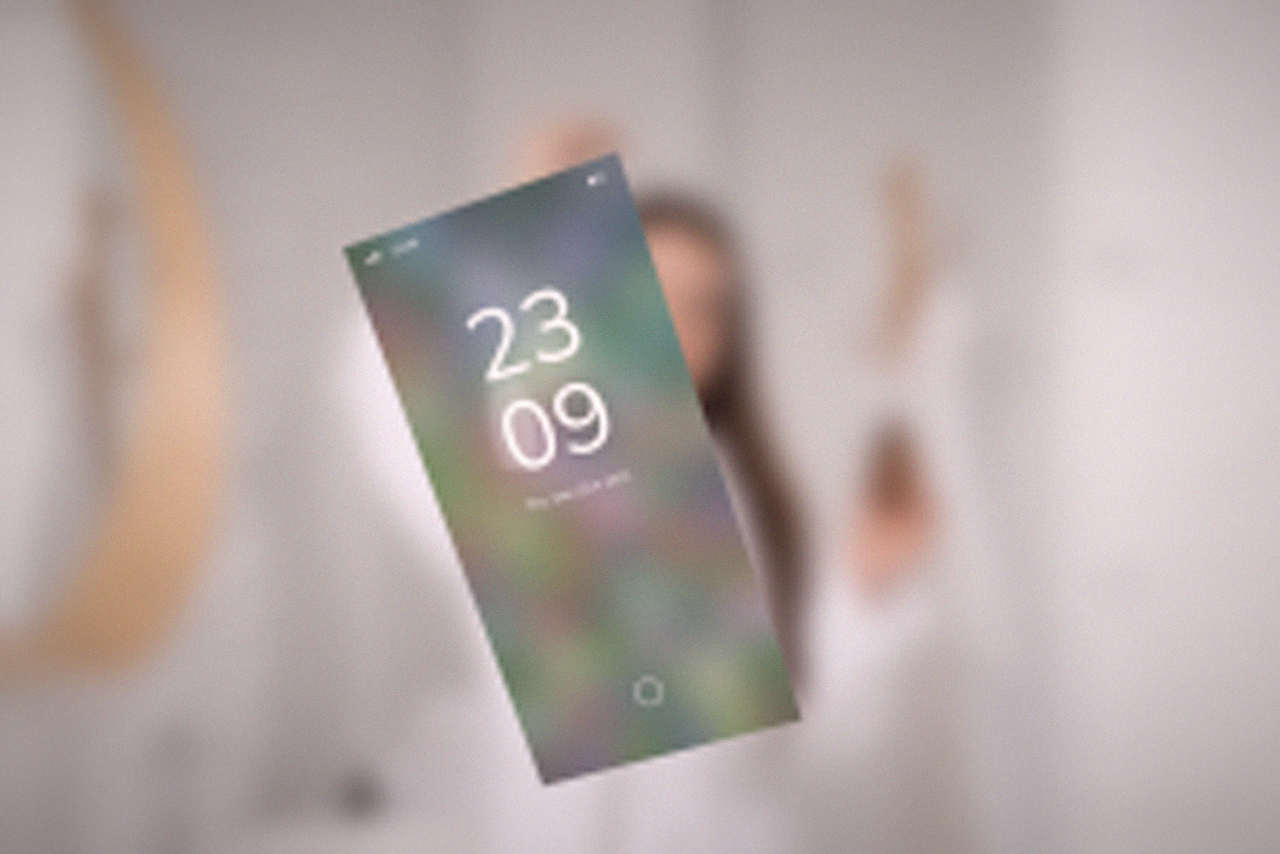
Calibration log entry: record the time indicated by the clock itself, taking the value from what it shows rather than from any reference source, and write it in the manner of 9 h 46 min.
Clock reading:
23 h 09 min
